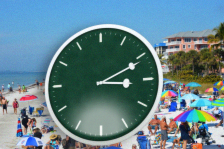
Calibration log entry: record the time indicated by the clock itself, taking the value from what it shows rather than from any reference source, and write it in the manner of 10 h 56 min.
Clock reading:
3 h 11 min
